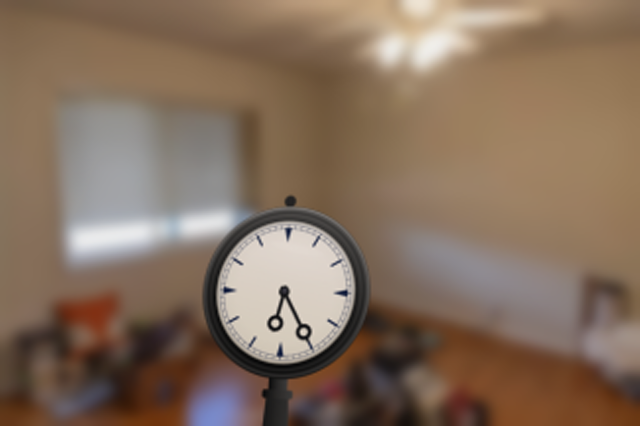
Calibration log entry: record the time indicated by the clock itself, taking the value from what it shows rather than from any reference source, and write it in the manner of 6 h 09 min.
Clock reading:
6 h 25 min
